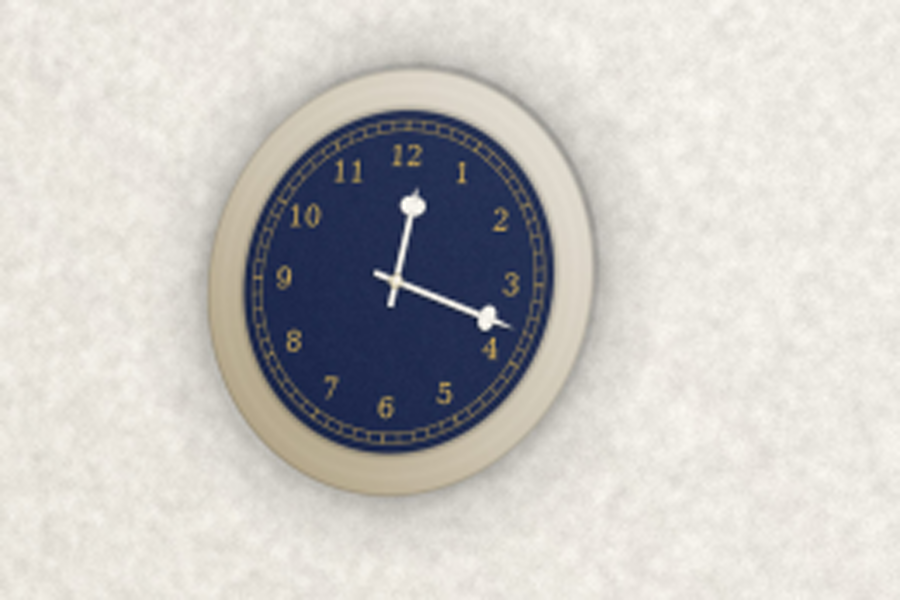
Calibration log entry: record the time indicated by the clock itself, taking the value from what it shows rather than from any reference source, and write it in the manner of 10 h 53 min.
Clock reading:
12 h 18 min
